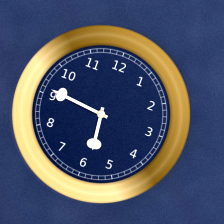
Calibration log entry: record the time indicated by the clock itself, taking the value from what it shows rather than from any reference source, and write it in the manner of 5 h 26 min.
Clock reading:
5 h 46 min
